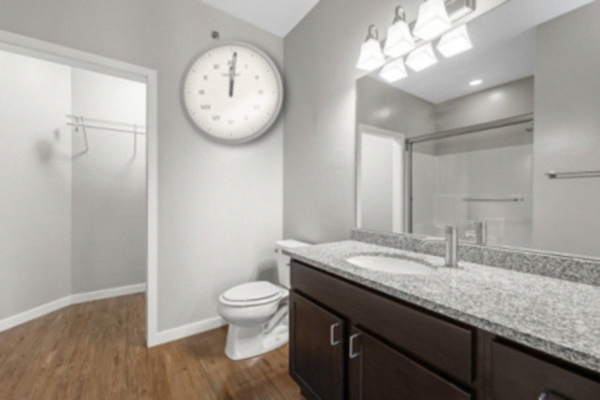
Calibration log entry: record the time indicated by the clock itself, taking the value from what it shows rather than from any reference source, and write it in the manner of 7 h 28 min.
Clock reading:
12 h 01 min
